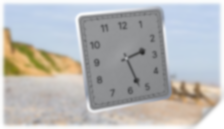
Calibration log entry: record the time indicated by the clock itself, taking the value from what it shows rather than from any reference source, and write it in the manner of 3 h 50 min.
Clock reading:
2 h 27 min
